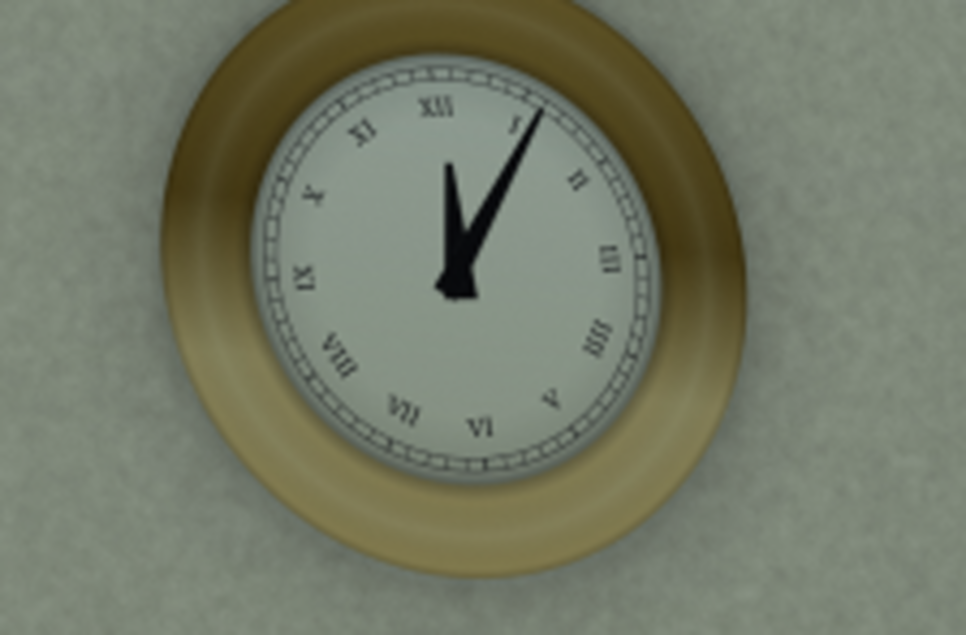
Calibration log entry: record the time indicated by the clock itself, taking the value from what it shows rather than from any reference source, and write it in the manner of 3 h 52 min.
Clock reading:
12 h 06 min
